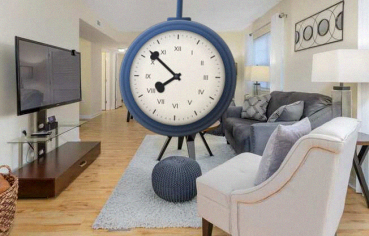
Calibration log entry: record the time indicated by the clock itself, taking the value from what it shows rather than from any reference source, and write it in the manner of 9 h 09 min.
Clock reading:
7 h 52 min
